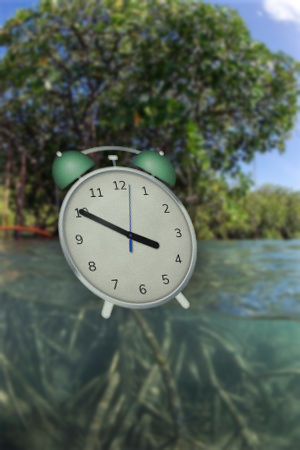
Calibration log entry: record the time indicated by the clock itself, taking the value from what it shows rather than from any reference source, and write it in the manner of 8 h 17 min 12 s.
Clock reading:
3 h 50 min 02 s
